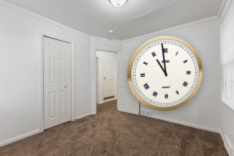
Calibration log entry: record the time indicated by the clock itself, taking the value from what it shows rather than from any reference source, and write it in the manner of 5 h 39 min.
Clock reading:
10 h 59 min
